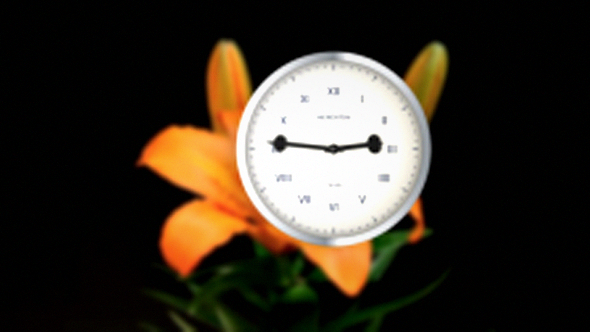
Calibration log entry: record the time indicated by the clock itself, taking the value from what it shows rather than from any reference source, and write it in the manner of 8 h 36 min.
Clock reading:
2 h 46 min
